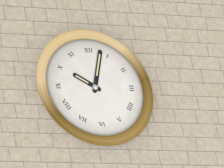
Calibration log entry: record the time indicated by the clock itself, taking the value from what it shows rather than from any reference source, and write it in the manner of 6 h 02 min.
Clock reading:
10 h 03 min
